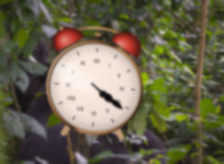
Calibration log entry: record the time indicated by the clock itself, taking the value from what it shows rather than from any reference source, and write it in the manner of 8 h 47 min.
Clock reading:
4 h 21 min
